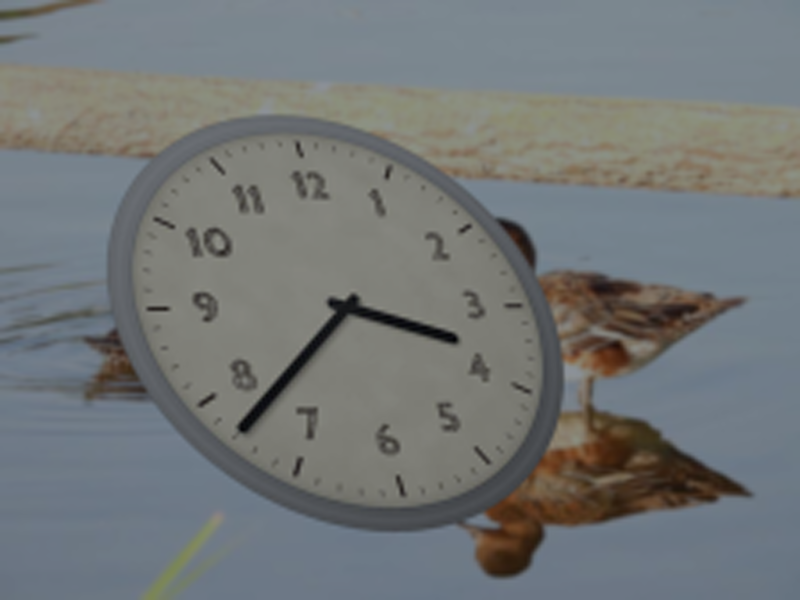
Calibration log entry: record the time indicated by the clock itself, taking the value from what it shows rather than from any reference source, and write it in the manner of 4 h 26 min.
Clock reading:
3 h 38 min
